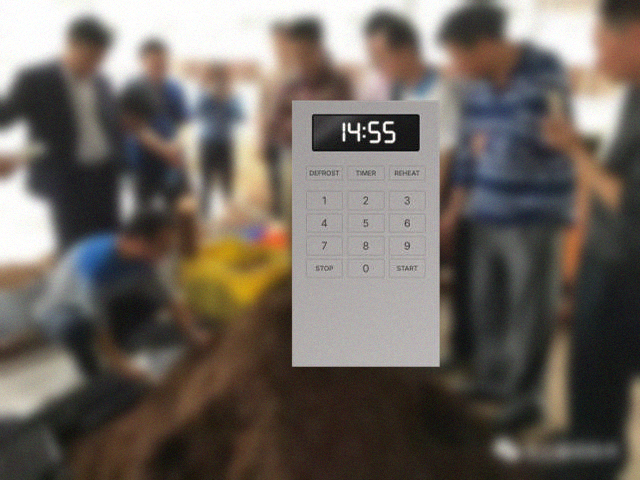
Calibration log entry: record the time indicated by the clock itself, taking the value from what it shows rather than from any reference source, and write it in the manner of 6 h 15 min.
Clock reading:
14 h 55 min
